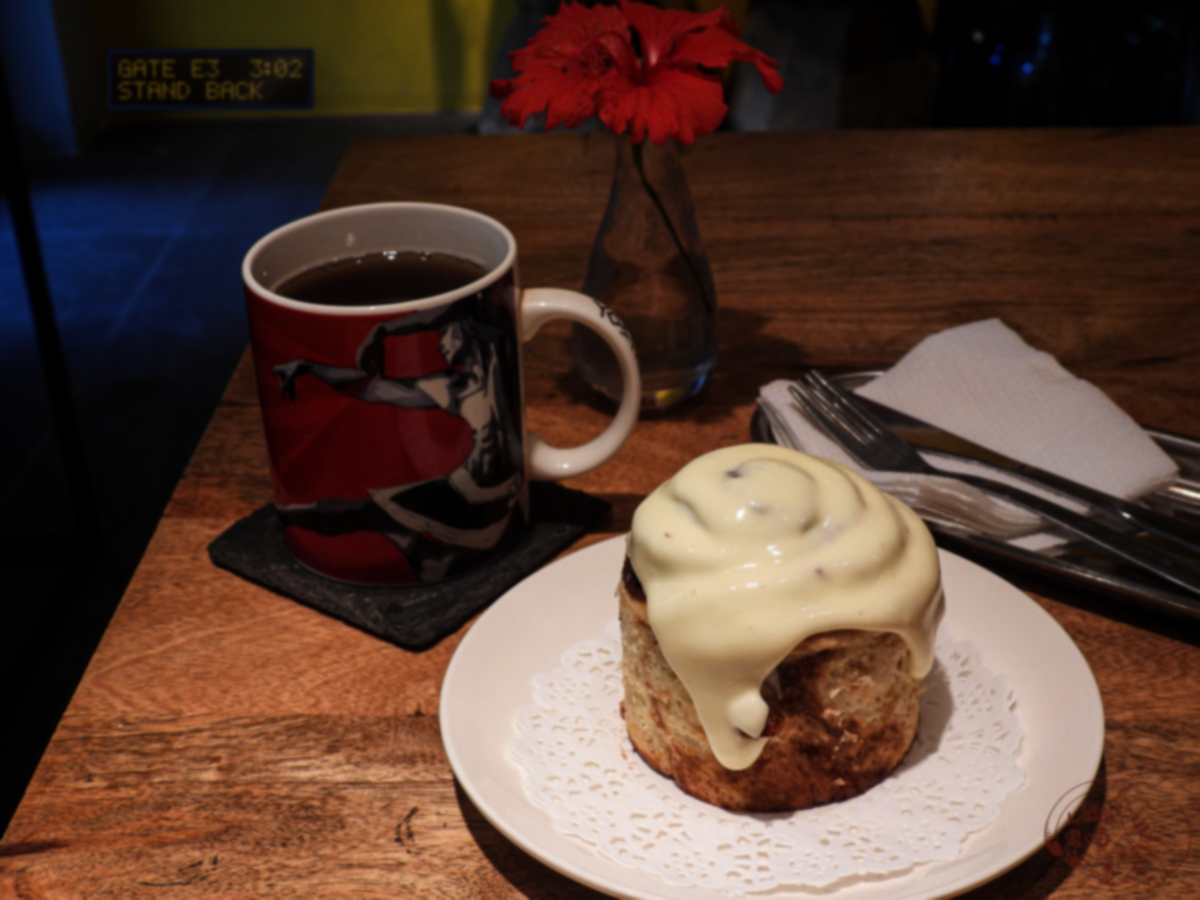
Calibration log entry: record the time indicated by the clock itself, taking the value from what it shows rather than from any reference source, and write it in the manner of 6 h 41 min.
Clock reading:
3 h 02 min
